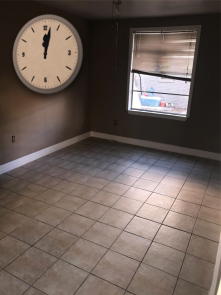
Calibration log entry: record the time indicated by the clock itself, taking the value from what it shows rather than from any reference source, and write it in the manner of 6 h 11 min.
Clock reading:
12 h 02 min
